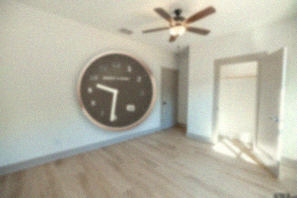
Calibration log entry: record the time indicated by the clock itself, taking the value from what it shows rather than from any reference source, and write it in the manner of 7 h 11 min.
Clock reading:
9 h 31 min
